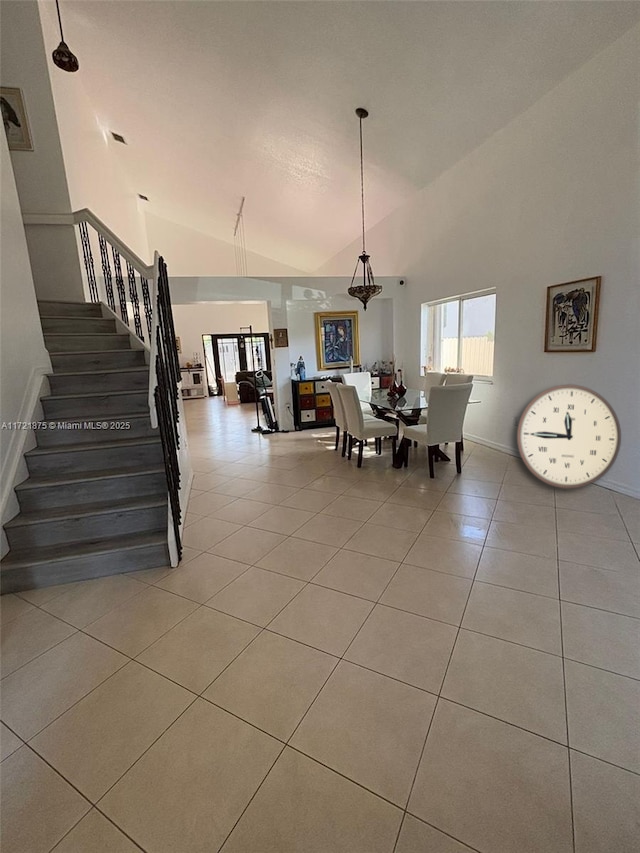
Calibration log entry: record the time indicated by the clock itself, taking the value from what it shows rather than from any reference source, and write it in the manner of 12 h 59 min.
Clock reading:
11 h 45 min
